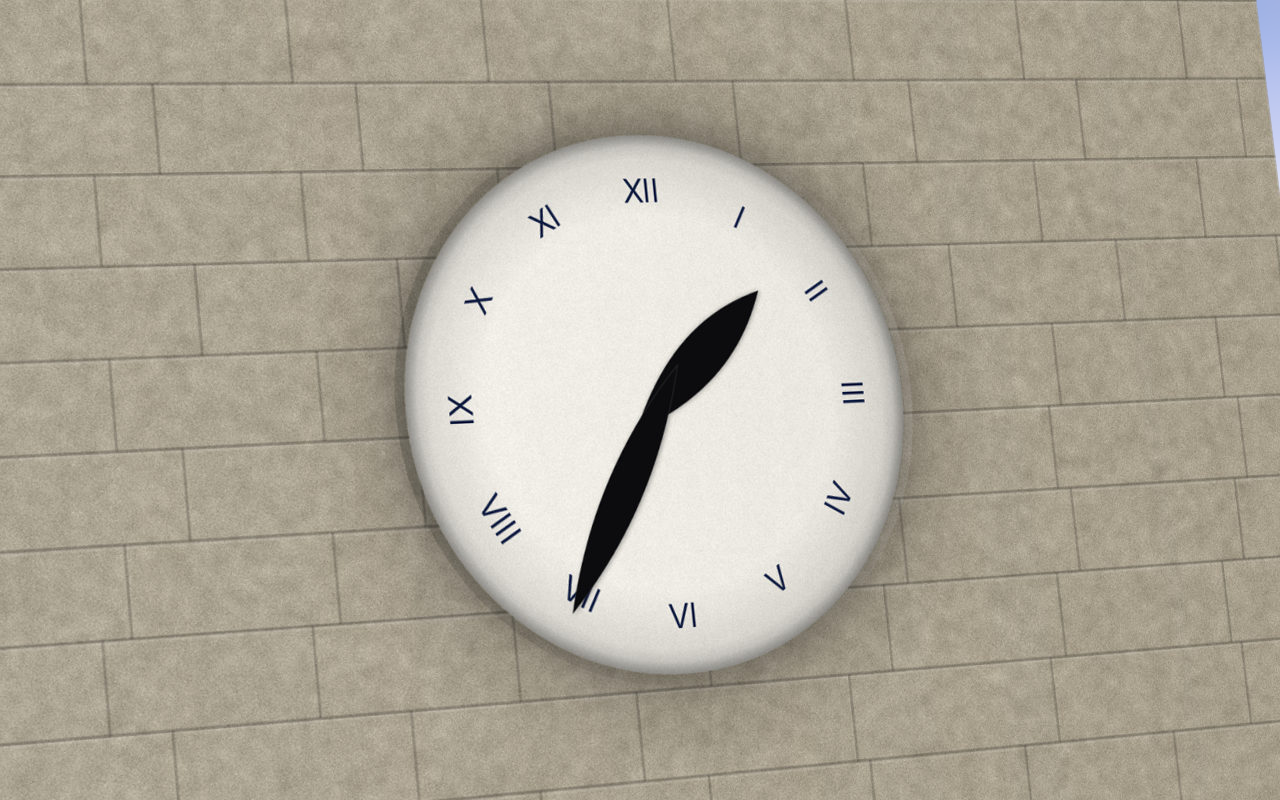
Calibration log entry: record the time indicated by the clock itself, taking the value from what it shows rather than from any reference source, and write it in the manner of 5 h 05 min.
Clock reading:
1 h 35 min
